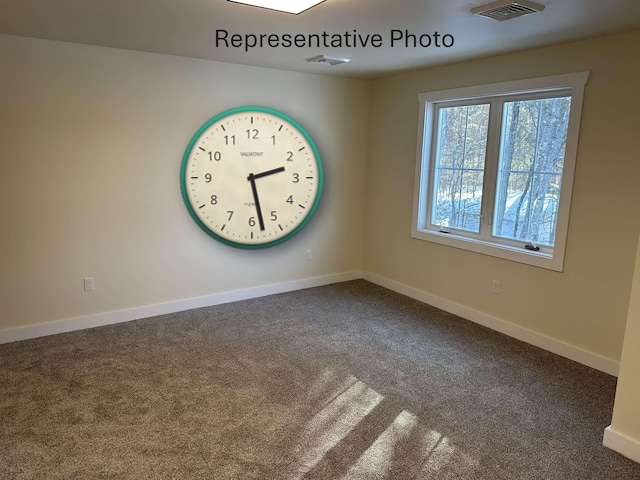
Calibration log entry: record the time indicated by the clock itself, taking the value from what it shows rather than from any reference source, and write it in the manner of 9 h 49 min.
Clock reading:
2 h 28 min
